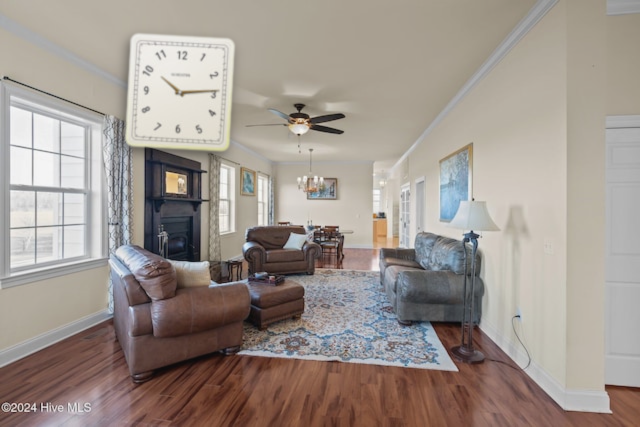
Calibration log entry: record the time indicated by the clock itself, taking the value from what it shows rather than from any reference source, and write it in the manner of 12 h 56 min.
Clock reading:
10 h 14 min
